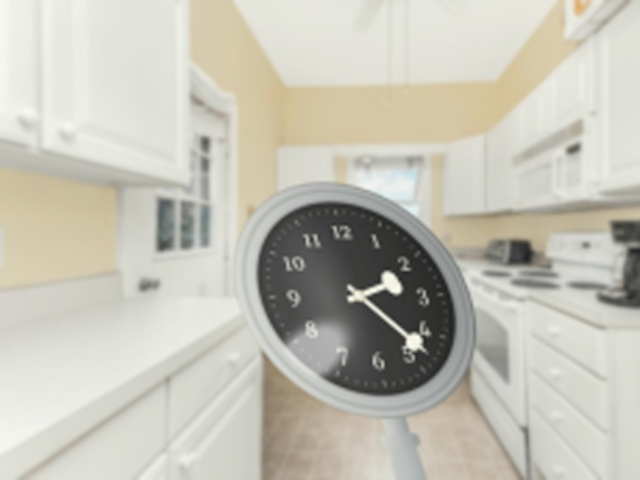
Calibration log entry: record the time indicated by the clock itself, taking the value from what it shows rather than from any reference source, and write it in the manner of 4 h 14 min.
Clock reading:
2 h 23 min
